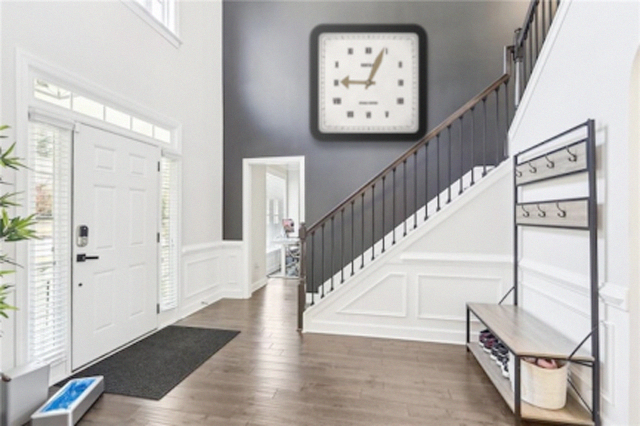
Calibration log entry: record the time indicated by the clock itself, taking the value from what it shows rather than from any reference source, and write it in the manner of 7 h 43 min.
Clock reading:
9 h 04 min
